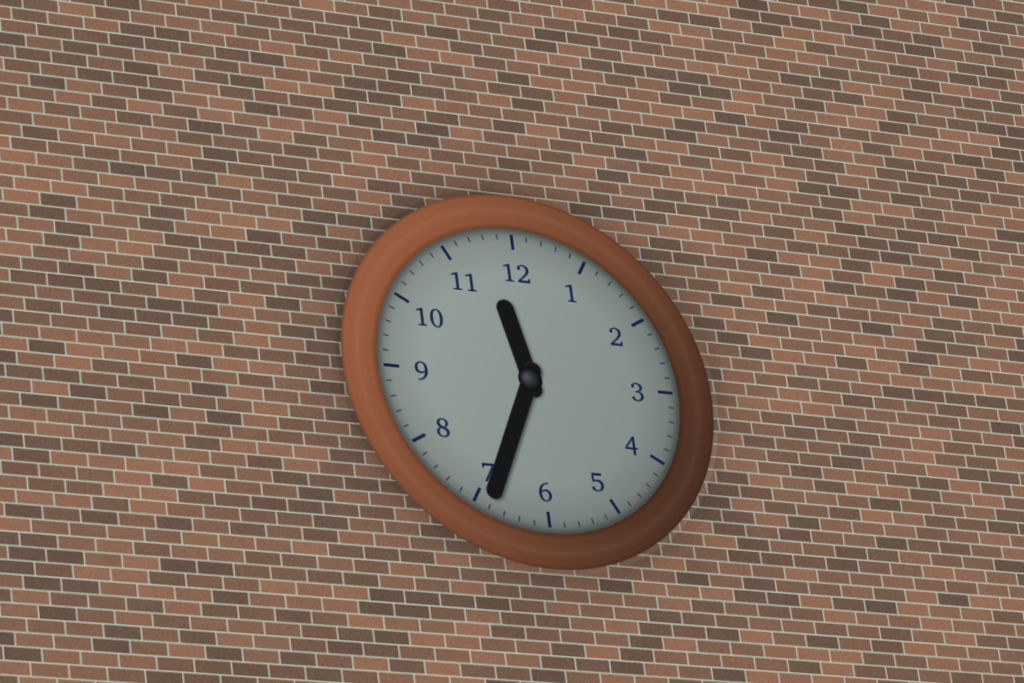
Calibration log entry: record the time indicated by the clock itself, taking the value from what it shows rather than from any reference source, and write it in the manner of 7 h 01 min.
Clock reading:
11 h 34 min
